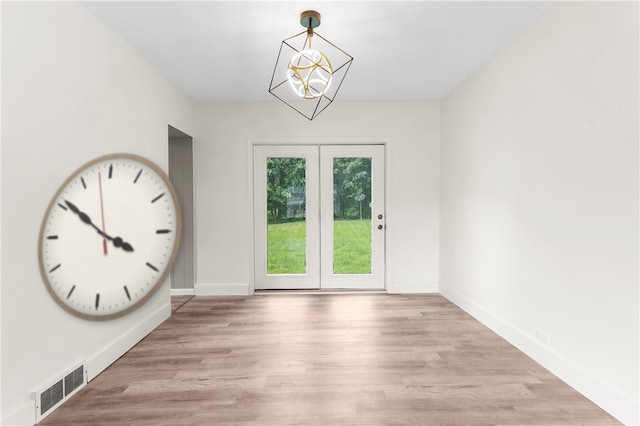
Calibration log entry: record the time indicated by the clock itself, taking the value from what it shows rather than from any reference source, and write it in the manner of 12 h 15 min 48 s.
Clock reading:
3 h 50 min 58 s
